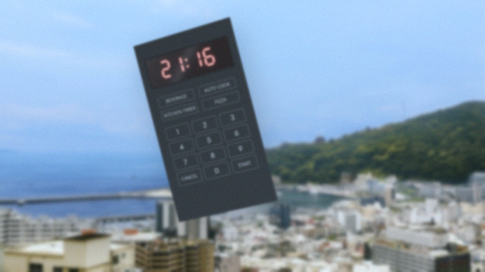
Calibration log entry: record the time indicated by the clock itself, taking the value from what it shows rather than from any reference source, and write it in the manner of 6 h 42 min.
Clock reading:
21 h 16 min
